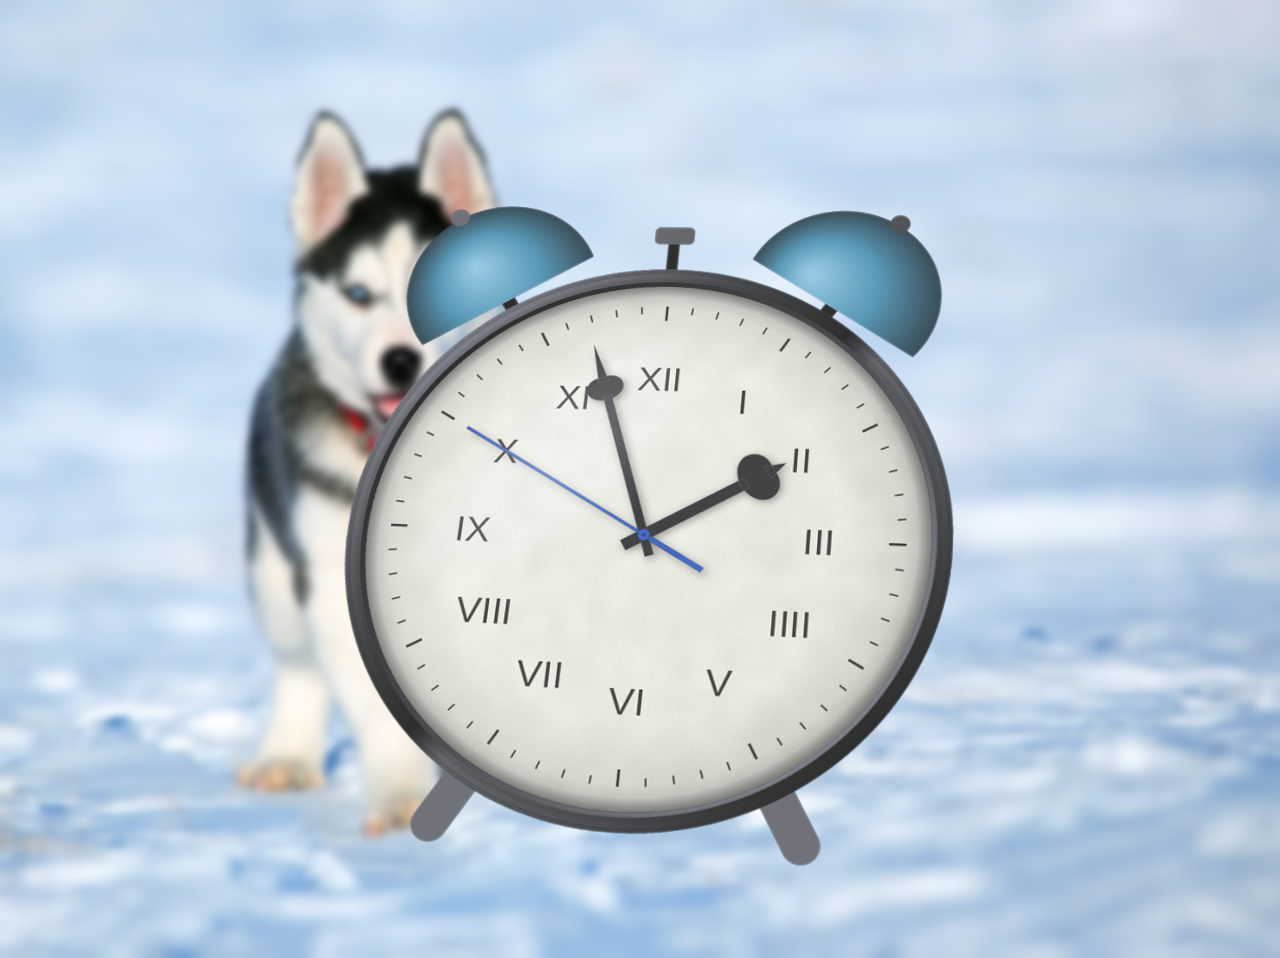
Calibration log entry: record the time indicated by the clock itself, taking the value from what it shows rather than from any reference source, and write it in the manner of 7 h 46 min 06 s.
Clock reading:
1 h 56 min 50 s
